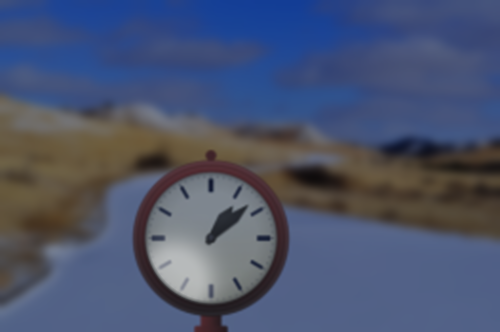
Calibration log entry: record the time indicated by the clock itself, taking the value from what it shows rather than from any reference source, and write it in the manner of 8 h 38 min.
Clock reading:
1 h 08 min
